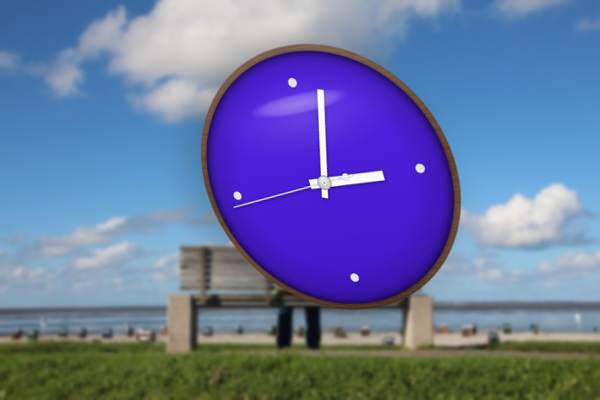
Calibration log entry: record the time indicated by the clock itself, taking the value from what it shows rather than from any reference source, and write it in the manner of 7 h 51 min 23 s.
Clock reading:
3 h 02 min 44 s
